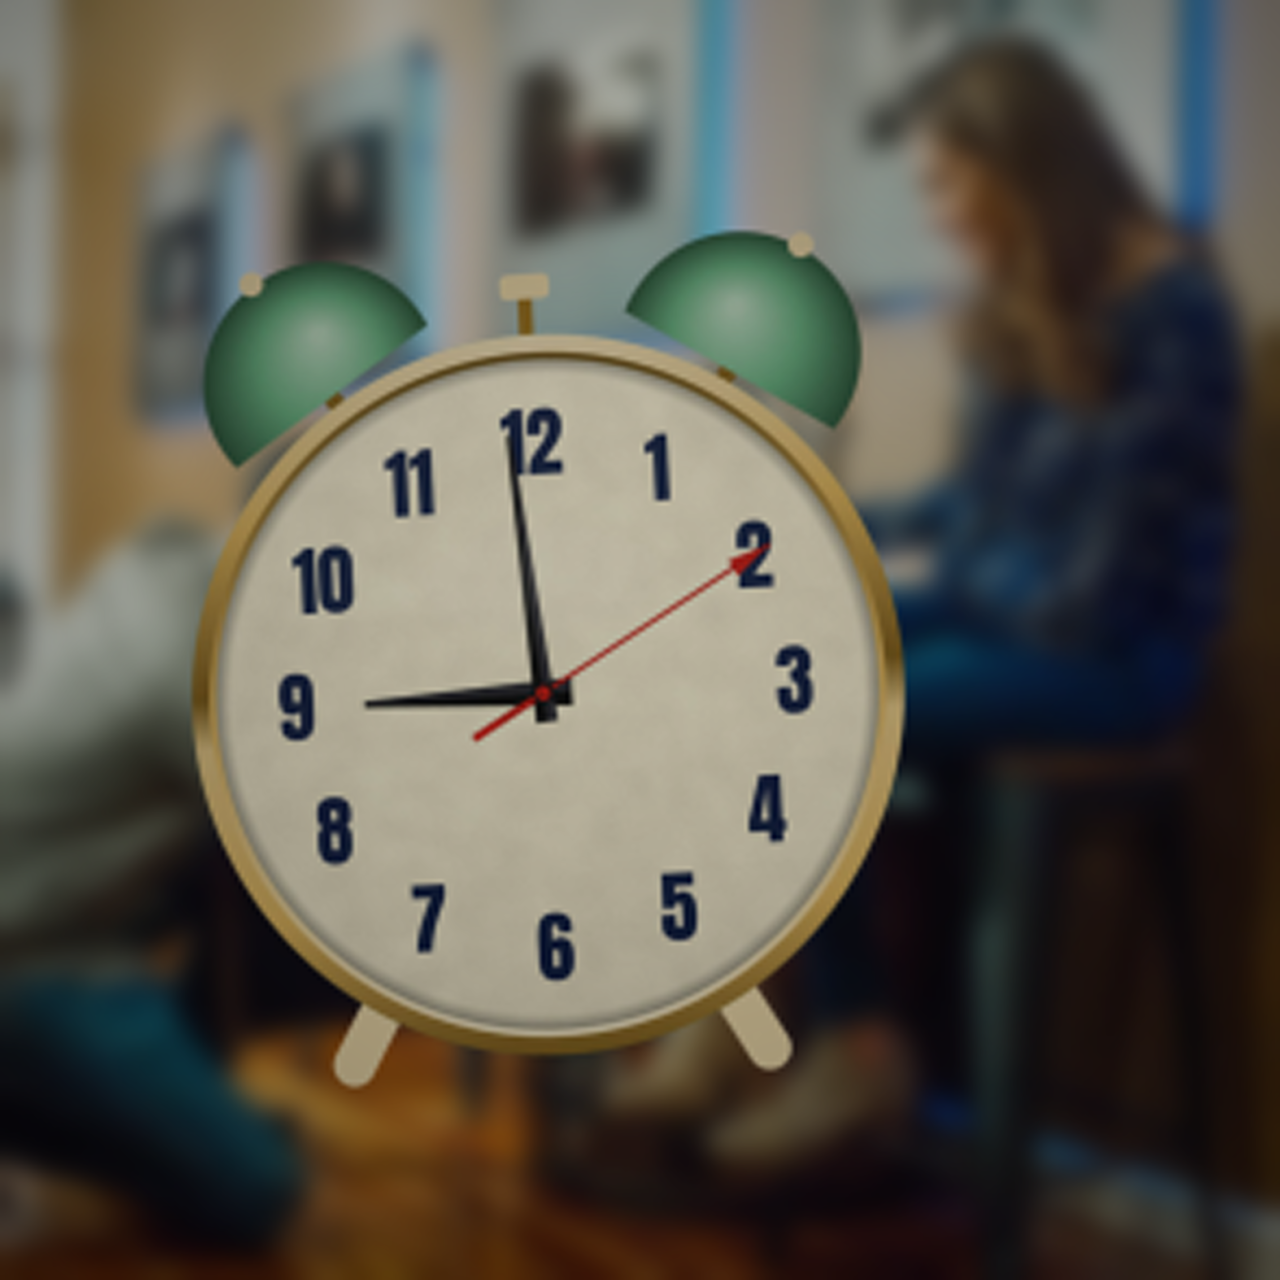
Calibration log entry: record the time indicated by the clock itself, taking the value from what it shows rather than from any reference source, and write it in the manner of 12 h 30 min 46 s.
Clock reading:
8 h 59 min 10 s
